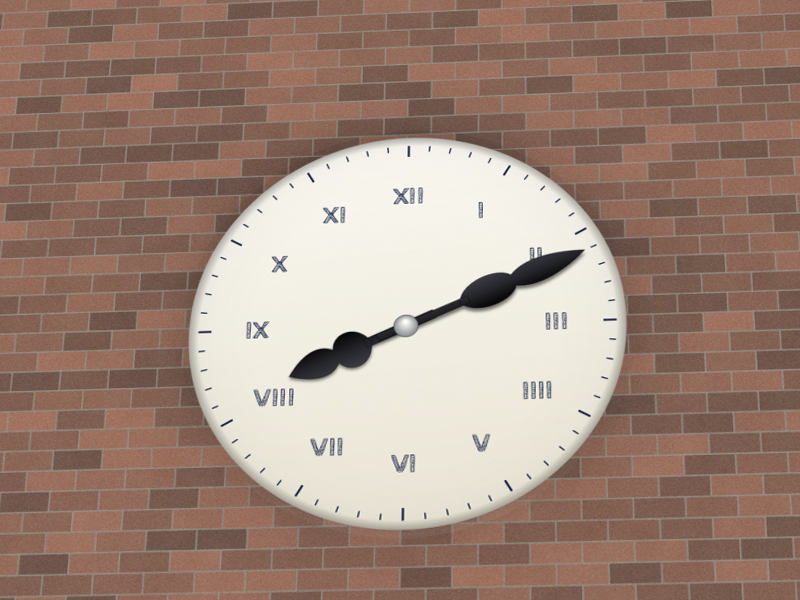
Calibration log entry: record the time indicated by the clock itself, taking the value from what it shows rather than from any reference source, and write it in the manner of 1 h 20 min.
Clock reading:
8 h 11 min
